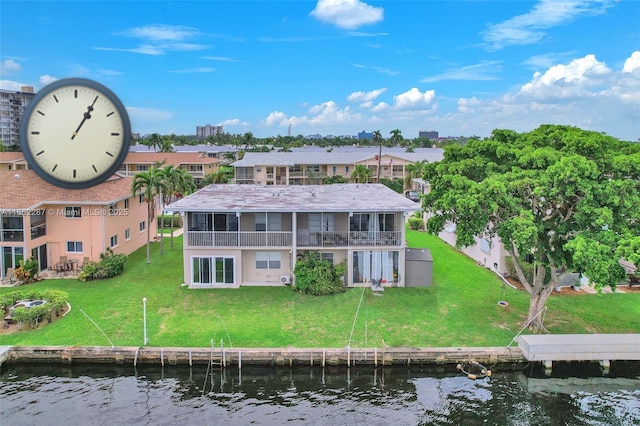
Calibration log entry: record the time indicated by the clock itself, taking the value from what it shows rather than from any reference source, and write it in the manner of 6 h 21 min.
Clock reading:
1 h 05 min
